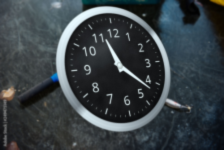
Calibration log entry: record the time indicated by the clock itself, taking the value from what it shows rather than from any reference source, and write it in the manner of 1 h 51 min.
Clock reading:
11 h 22 min
